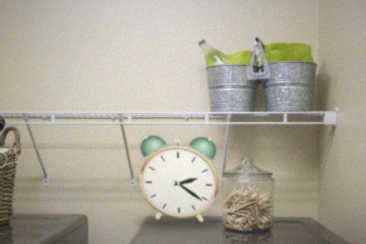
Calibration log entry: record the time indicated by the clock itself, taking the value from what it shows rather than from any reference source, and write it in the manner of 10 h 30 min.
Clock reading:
2 h 21 min
